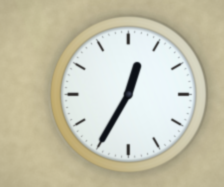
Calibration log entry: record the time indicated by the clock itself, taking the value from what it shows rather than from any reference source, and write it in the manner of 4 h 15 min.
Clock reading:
12 h 35 min
